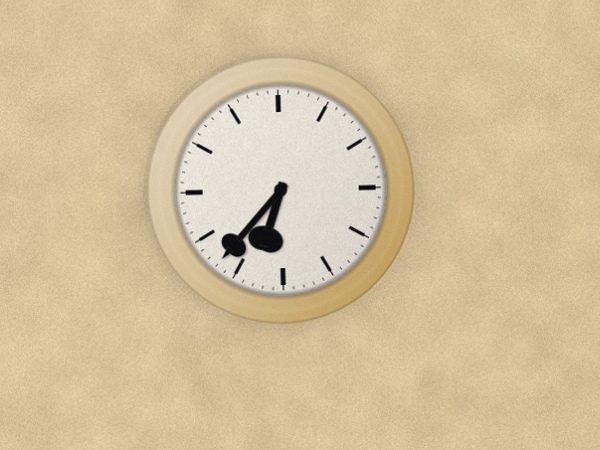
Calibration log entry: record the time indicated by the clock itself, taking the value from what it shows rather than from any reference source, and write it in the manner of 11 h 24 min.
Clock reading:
6 h 37 min
